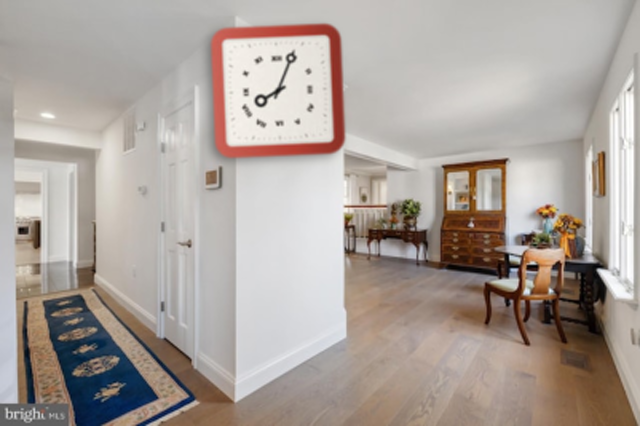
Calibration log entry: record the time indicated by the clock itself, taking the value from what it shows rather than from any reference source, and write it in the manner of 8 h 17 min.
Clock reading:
8 h 04 min
